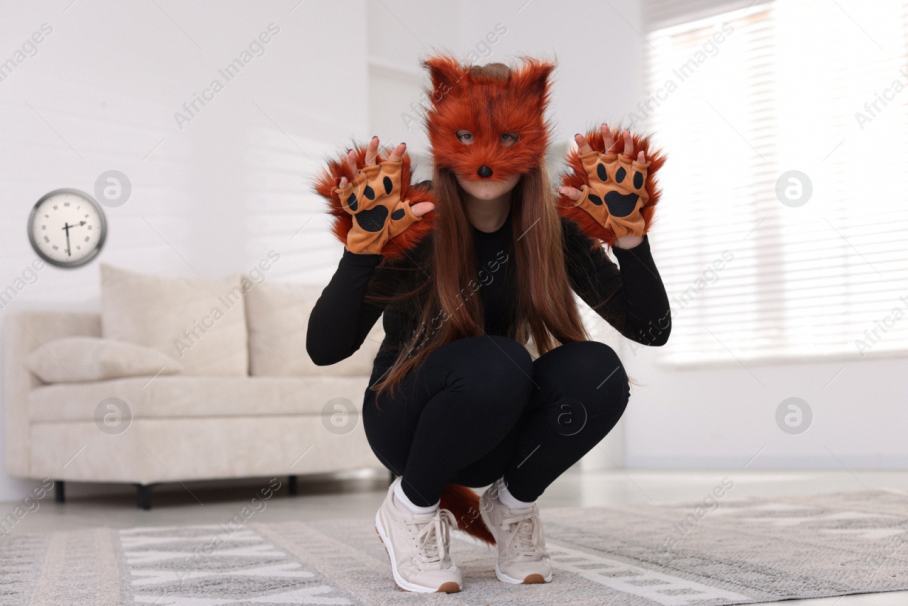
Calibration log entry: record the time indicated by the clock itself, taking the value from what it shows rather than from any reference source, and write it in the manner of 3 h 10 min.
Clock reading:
2 h 29 min
